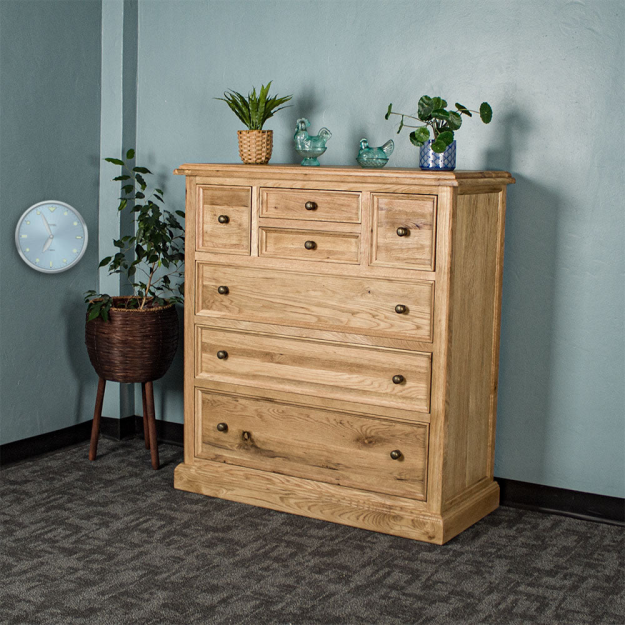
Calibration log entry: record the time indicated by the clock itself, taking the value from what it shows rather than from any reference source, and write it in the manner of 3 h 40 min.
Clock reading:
6 h 56 min
